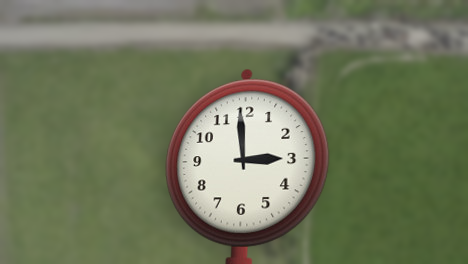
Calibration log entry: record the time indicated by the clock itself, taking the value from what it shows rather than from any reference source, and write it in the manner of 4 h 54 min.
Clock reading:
2 h 59 min
